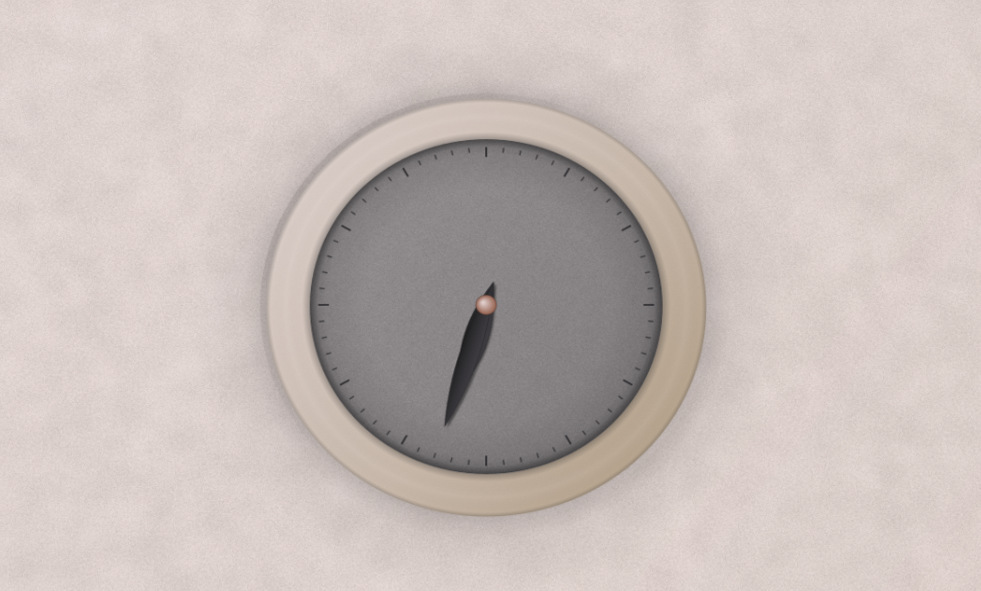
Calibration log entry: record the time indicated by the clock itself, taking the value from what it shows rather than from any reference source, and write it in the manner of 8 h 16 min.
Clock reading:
6 h 33 min
